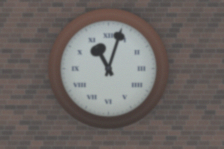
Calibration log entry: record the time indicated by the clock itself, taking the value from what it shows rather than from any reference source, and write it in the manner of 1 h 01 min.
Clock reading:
11 h 03 min
